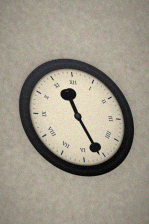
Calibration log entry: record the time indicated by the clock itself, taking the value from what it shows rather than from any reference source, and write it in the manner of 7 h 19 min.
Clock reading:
11 h 26 min
